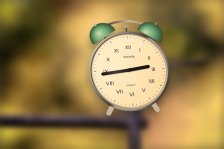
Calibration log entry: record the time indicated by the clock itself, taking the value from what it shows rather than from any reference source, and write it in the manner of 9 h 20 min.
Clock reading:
2 h 44 min
